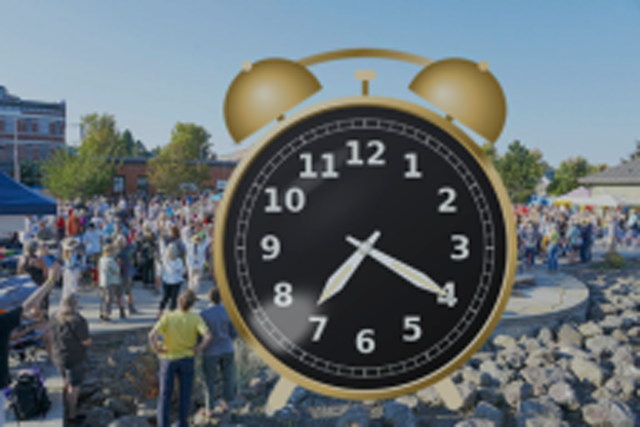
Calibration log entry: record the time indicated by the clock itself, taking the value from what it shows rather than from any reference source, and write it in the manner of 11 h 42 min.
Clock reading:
7 h 20 min
